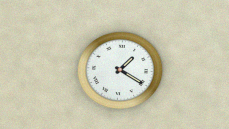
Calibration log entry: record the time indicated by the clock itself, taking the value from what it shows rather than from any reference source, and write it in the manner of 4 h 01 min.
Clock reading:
1 h 20 min
